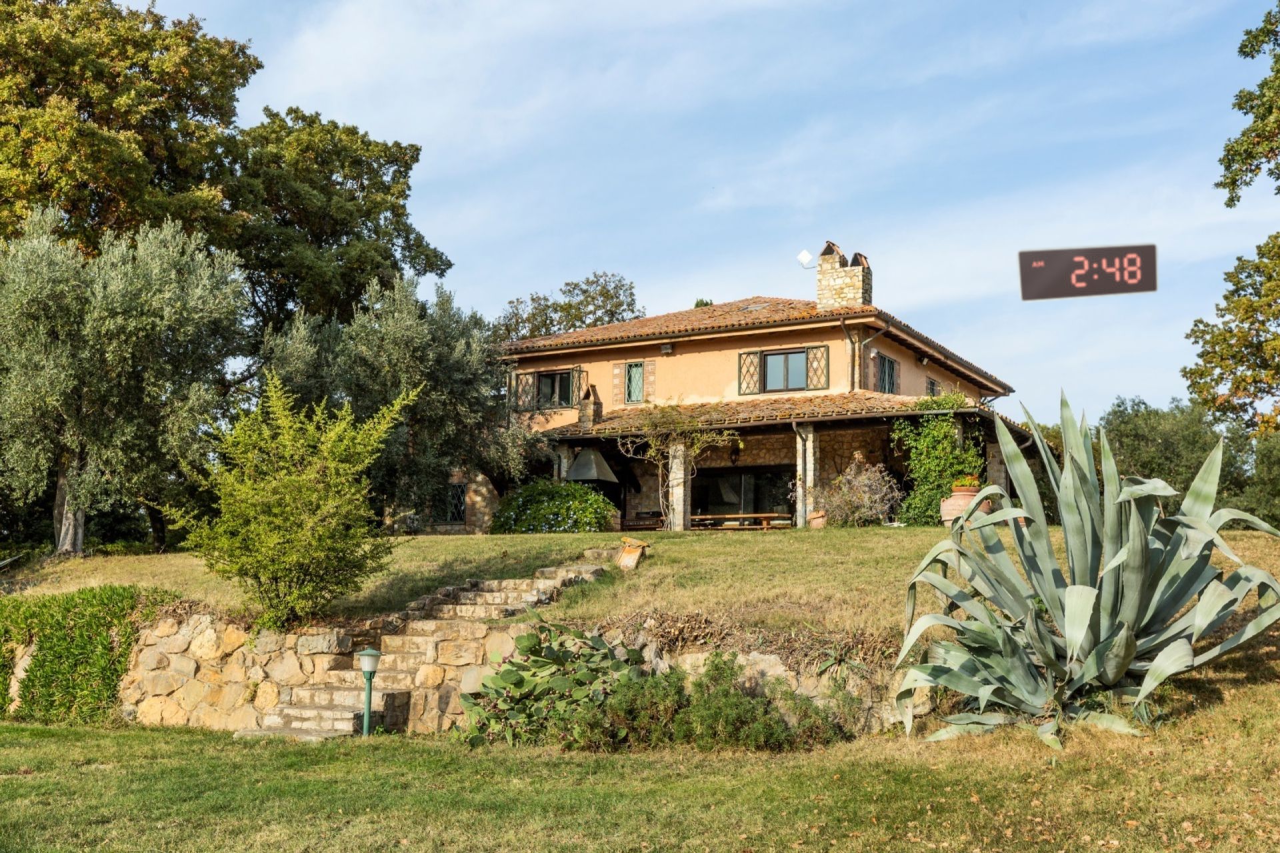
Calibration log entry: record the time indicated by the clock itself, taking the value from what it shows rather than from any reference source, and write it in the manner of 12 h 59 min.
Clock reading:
2 h 48 min
